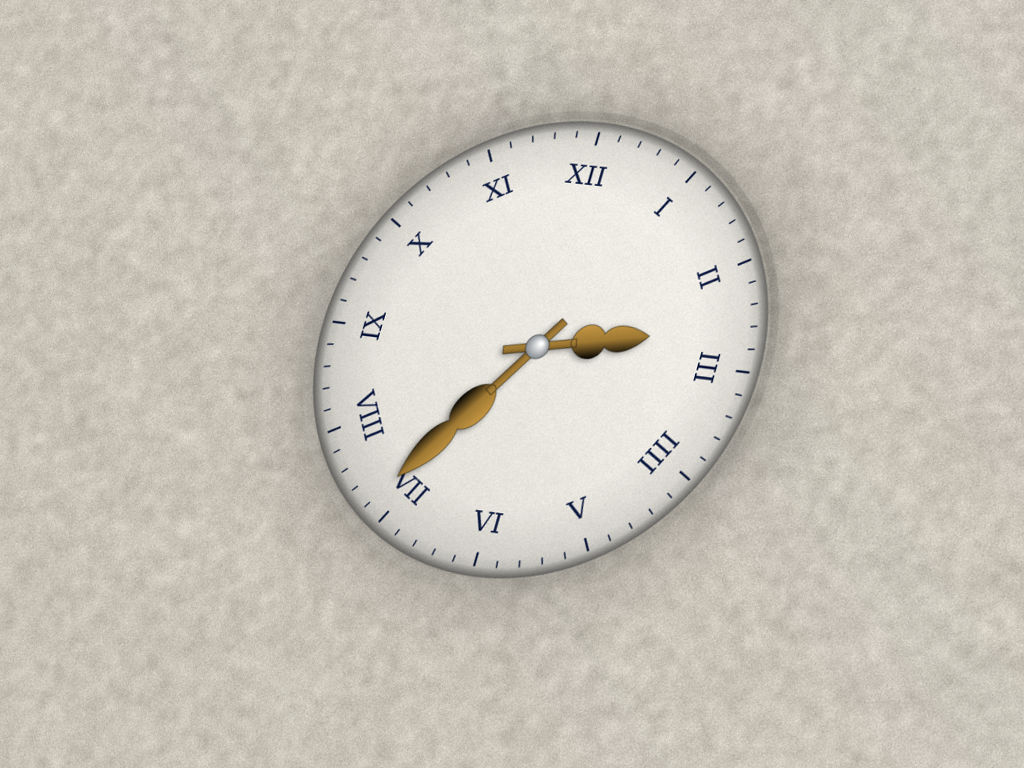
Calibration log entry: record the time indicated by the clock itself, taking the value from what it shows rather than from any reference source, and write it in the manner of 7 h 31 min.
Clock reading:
2 h 36 min
